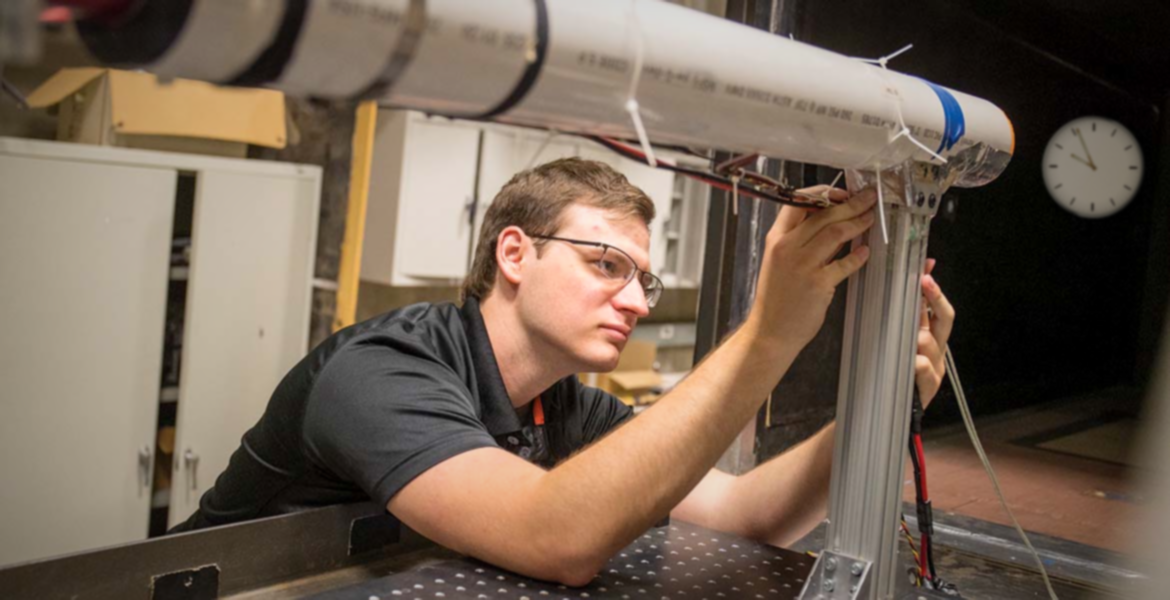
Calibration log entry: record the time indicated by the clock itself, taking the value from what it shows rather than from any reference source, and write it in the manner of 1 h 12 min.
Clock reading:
9 h 56 min
